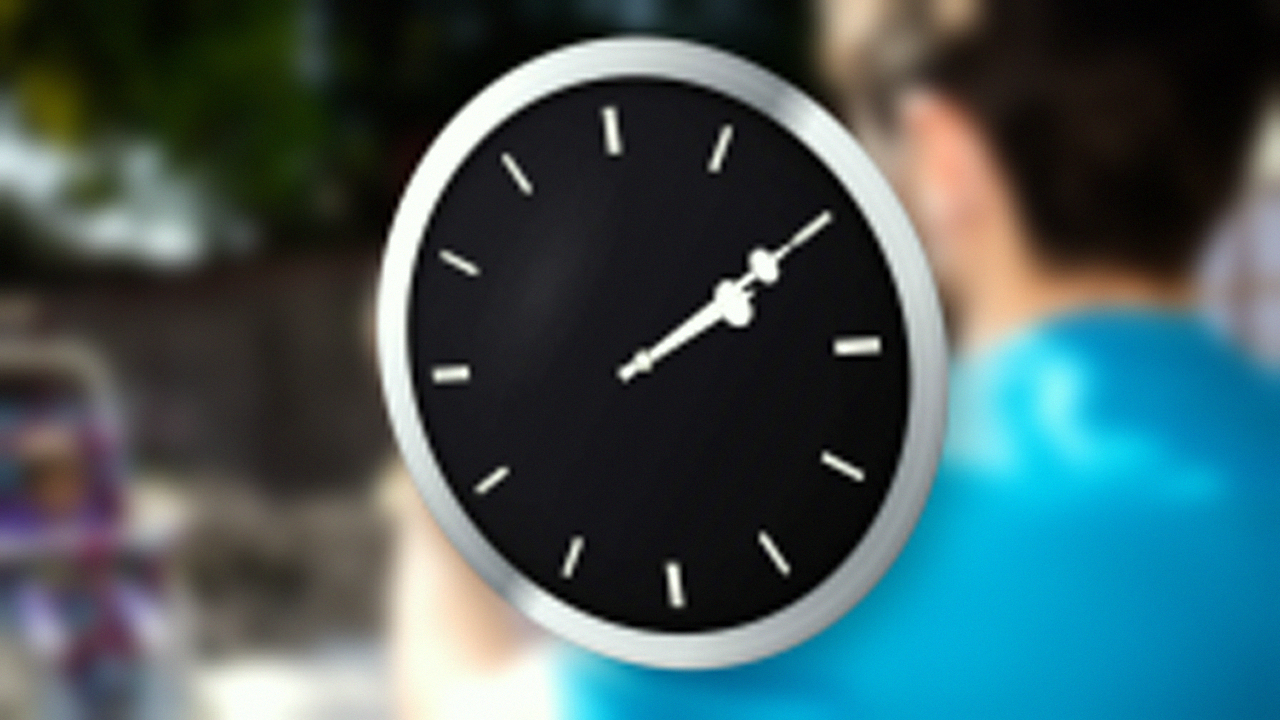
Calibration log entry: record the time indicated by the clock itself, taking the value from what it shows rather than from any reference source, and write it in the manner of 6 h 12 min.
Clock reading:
2 h 10 min
